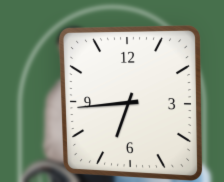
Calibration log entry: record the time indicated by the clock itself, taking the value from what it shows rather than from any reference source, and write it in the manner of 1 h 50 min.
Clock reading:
6 h 44 min
